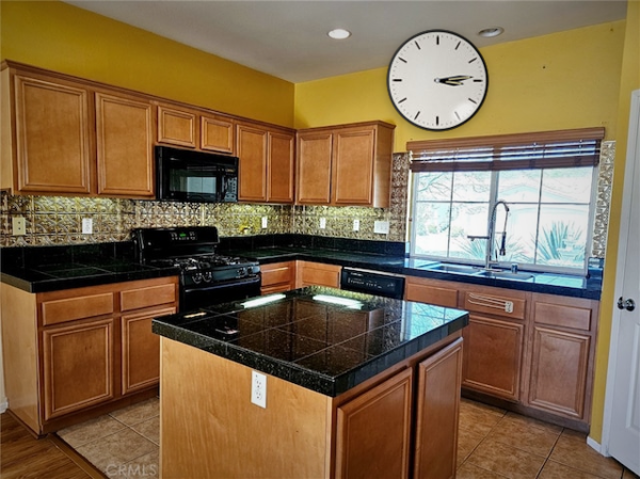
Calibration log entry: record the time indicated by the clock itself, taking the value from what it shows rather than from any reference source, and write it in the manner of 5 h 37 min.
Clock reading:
3 h 14 min
